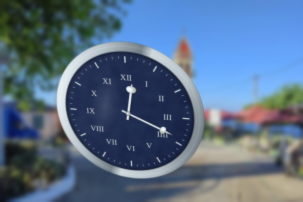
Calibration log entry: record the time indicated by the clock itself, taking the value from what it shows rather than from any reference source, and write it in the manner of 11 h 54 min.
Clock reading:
12 h 19 min
